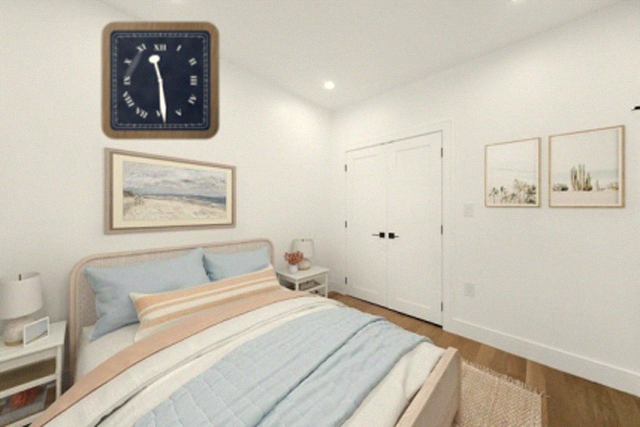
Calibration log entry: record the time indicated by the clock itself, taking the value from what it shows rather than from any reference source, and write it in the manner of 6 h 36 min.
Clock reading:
11 h 29 min
